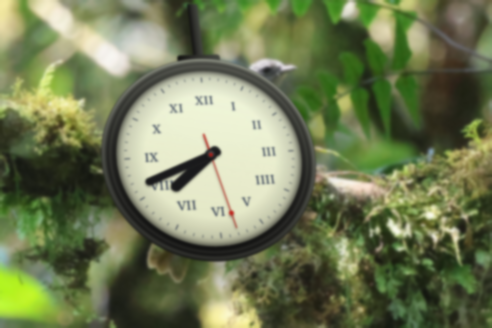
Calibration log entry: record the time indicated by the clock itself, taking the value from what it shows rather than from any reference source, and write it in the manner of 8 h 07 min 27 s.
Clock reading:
7 h 41 min 28 s
